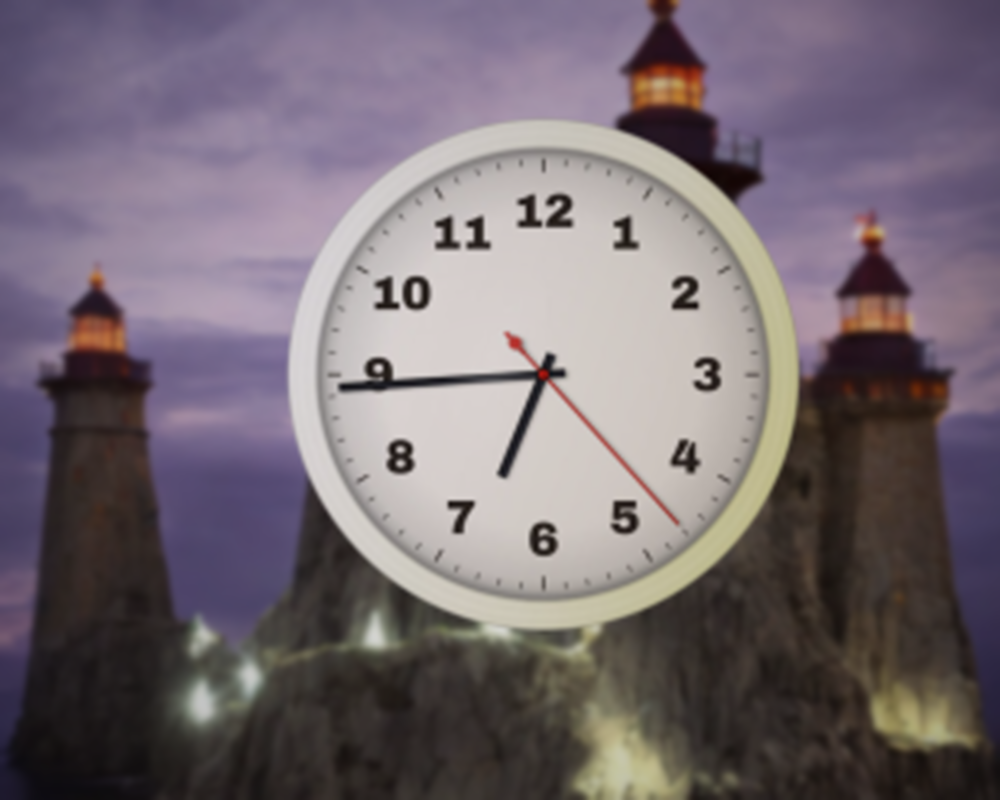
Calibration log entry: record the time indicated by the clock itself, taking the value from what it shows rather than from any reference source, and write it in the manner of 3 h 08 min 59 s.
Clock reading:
6 h 44 min 23 s
